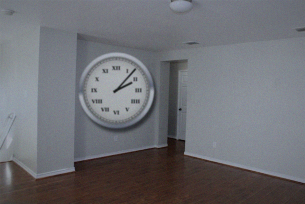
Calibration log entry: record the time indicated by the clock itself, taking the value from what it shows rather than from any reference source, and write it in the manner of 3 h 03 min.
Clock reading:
2 h 07 min
